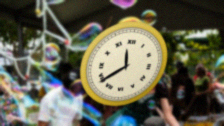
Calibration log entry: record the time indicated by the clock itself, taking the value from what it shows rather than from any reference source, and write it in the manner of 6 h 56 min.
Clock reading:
11 h 39 min
